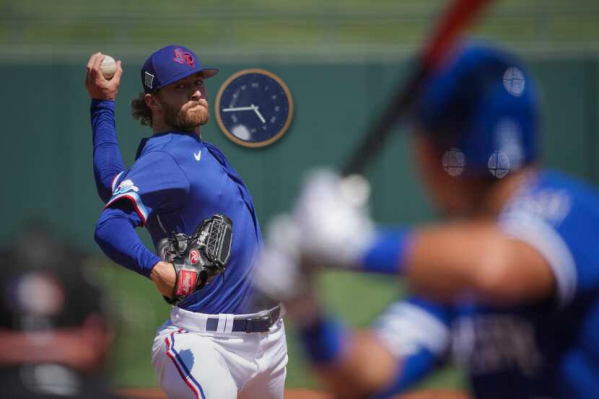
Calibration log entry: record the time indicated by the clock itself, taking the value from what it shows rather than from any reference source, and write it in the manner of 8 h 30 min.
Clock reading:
4 h 44 min
